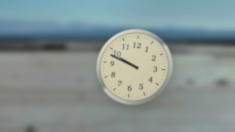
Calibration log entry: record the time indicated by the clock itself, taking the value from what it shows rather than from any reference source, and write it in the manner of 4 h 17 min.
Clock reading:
9 h 48 min
